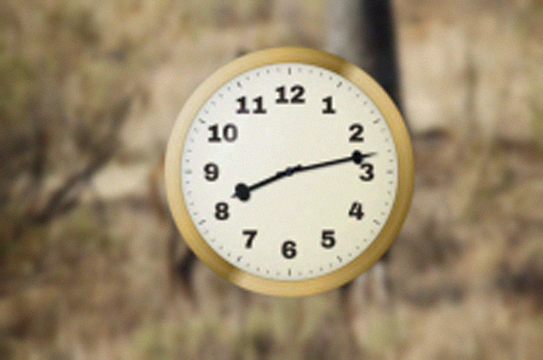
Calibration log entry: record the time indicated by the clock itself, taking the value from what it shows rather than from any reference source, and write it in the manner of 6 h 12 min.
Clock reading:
8 h 13 min
